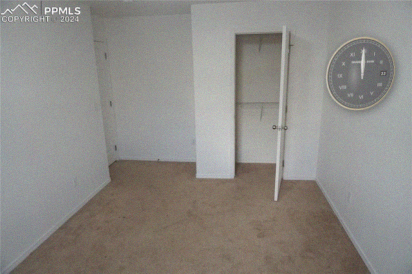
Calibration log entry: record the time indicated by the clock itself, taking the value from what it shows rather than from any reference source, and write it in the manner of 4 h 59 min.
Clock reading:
12 h 00 min
